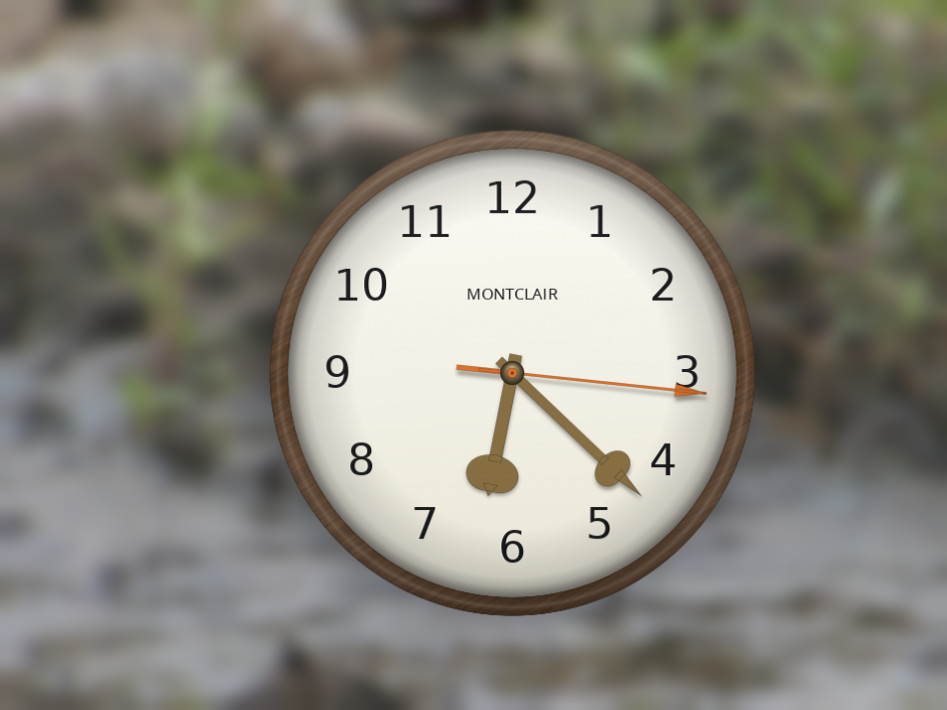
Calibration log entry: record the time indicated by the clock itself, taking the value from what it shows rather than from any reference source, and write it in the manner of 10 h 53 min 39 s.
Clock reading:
6 h 22 min 16 s
